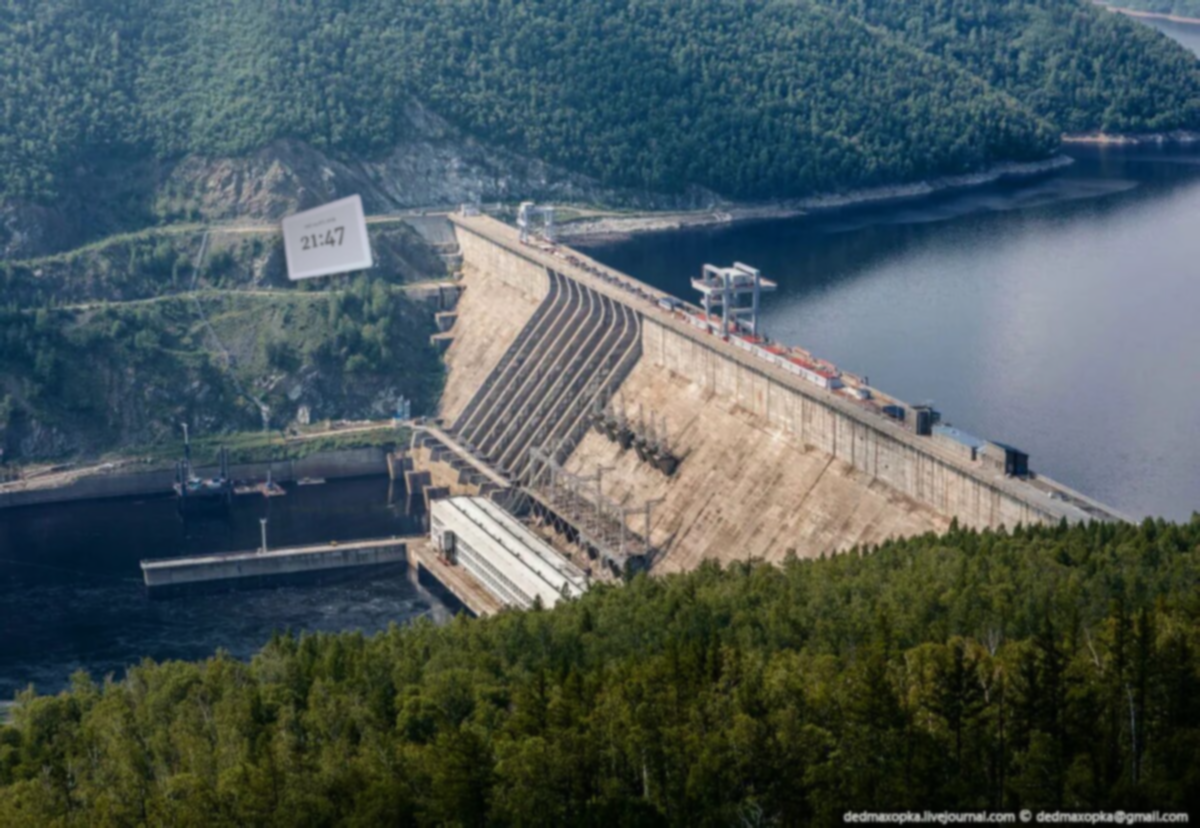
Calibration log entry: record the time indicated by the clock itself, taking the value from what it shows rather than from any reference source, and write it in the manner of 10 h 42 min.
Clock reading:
21 h 47 min
